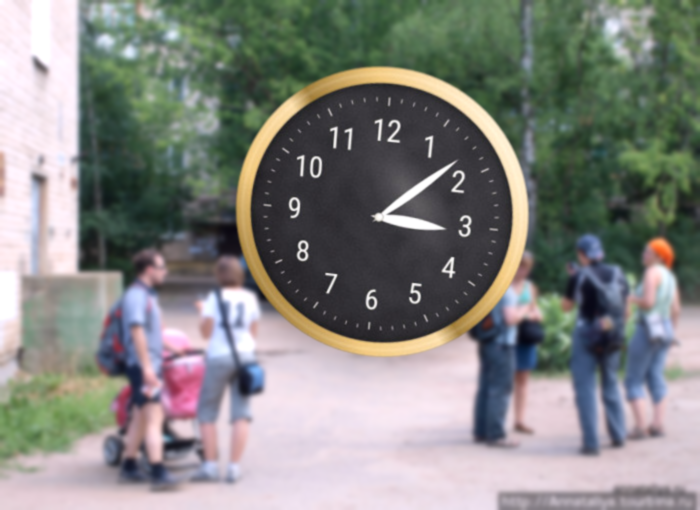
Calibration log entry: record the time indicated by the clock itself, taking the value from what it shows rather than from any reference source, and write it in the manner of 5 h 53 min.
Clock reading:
3 h 08 min
